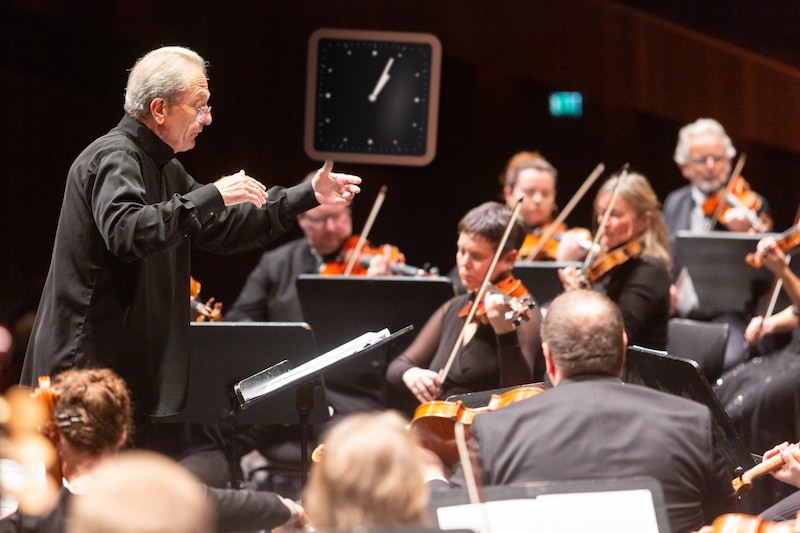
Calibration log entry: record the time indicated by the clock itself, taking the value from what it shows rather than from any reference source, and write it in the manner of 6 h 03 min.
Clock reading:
1 h 04 min
